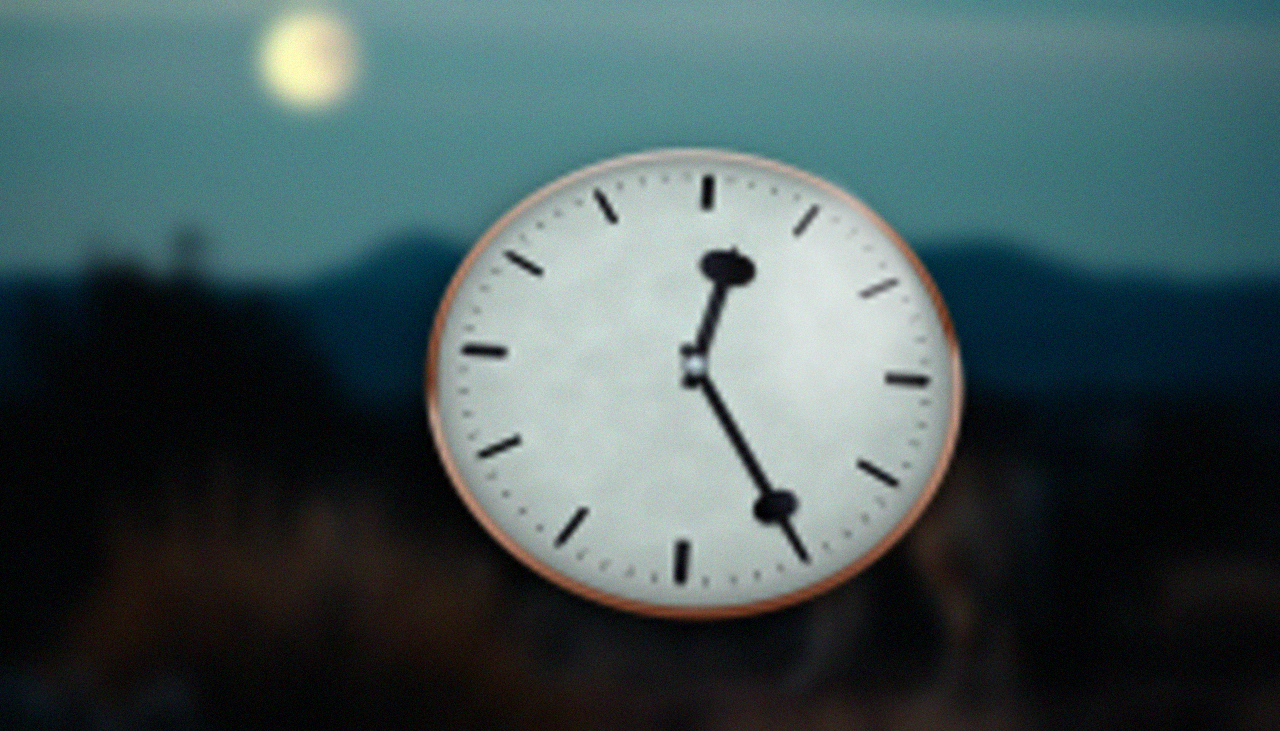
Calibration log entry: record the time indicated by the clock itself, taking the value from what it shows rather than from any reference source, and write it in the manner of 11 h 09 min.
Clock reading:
12 h 25 min
